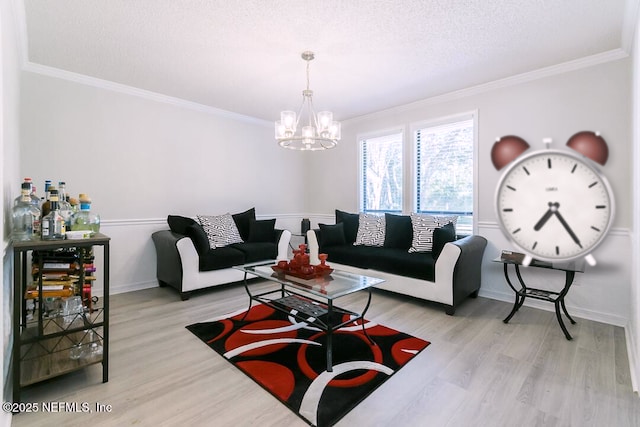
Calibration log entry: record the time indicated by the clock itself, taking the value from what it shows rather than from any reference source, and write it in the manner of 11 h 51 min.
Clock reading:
7 h 25 min
